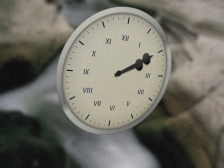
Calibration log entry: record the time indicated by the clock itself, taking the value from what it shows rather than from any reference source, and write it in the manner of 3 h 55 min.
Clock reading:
2 h 10 min
